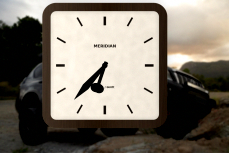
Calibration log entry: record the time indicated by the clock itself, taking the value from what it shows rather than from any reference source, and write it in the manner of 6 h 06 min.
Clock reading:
6 h 37 min
